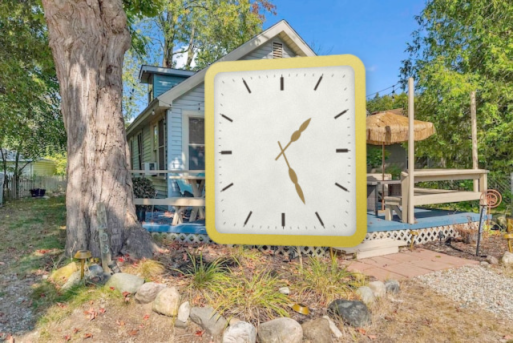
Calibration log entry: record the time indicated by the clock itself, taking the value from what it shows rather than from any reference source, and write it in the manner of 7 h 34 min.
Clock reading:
1 h 26 min
